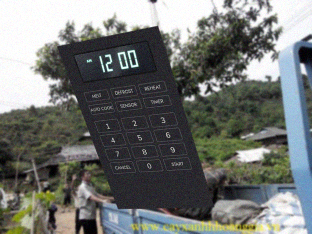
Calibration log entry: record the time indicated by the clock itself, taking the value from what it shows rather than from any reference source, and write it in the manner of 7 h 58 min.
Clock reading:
12 h 00 min
